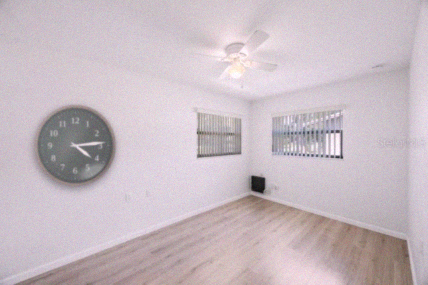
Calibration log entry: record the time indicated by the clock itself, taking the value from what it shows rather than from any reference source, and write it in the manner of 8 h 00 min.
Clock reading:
4 h 14 min
